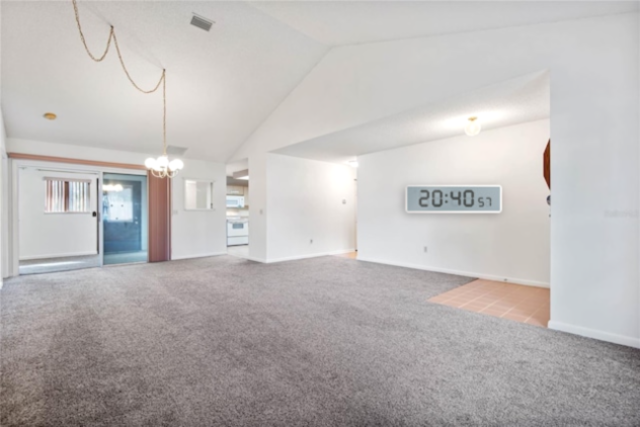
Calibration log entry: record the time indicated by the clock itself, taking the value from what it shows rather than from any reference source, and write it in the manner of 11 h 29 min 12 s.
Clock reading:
20 h 40 min 57 s
